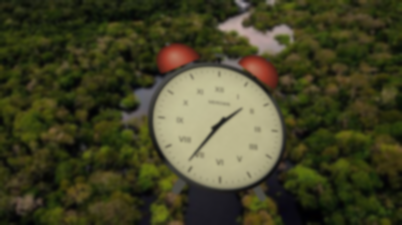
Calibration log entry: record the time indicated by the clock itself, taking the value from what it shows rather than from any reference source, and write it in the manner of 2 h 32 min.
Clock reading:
1 h 36 min
